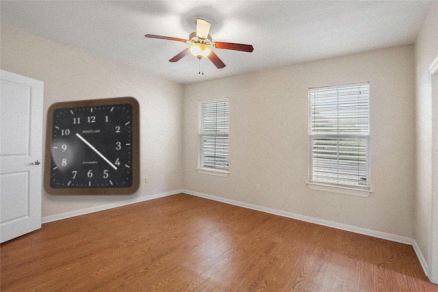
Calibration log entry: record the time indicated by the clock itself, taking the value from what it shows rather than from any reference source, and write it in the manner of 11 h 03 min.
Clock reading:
10 h 22 min
